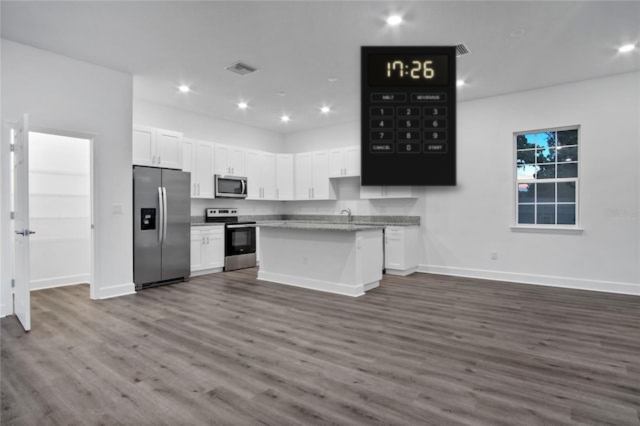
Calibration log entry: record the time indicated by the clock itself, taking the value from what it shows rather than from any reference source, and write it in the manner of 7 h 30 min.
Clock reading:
17 h 26 min
